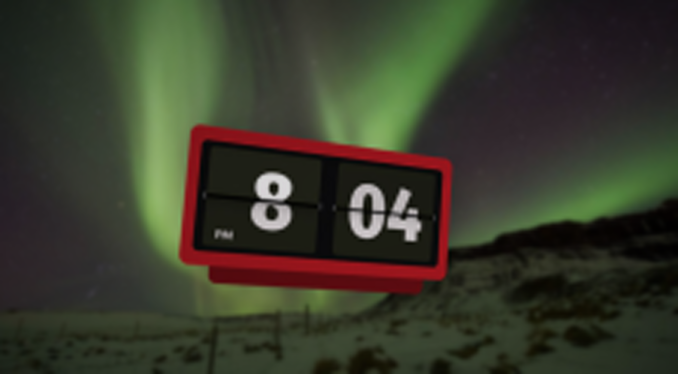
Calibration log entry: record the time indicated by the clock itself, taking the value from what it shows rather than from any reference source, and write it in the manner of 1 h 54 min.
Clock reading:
8 h 04 min
